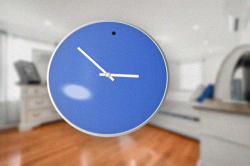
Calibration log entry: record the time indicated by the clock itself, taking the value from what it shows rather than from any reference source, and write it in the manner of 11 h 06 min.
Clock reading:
2 h 51 min
